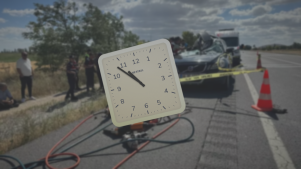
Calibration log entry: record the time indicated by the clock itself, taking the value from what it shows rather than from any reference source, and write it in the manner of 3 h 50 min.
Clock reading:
10 h 53 min
